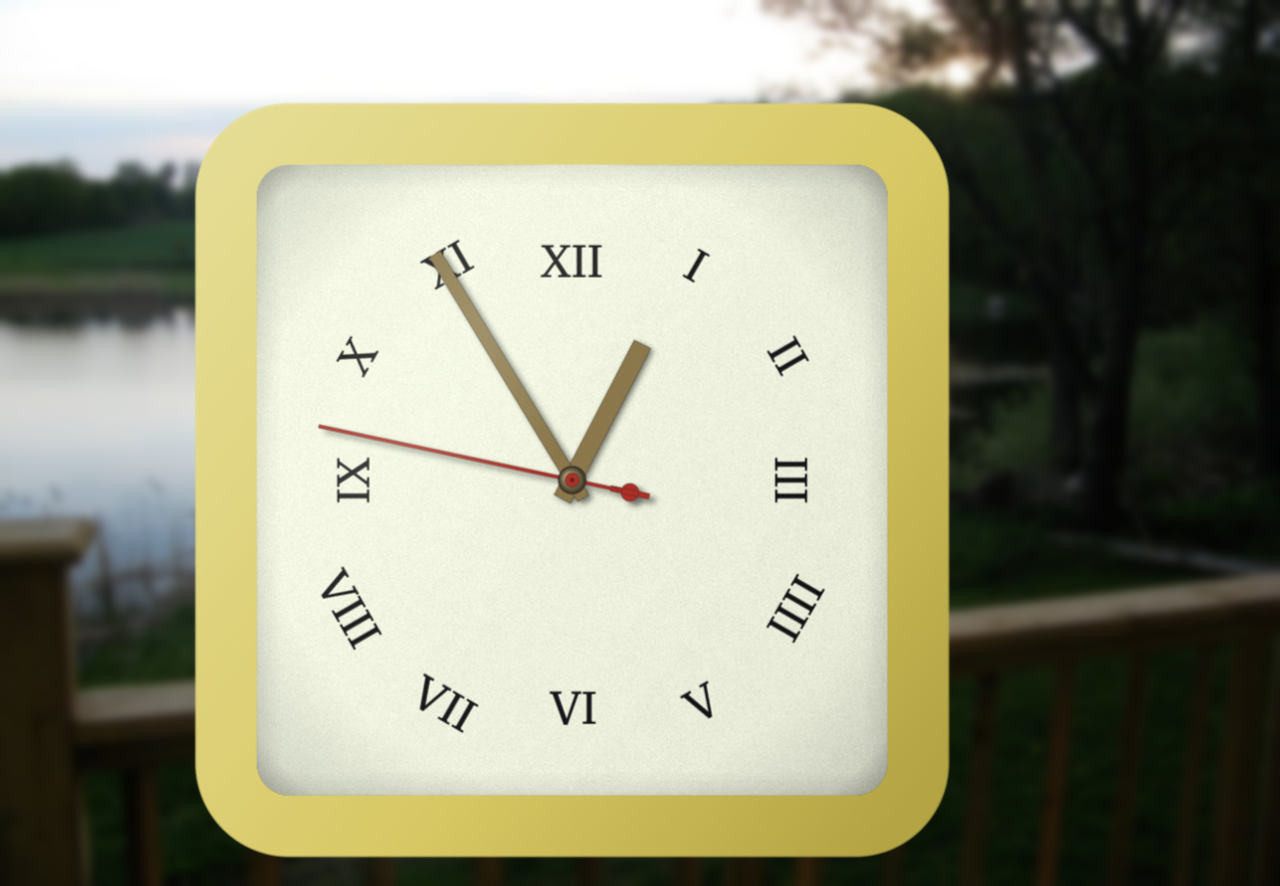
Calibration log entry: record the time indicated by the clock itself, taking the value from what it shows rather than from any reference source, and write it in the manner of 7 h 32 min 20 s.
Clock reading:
12 h 54 min 47 s
